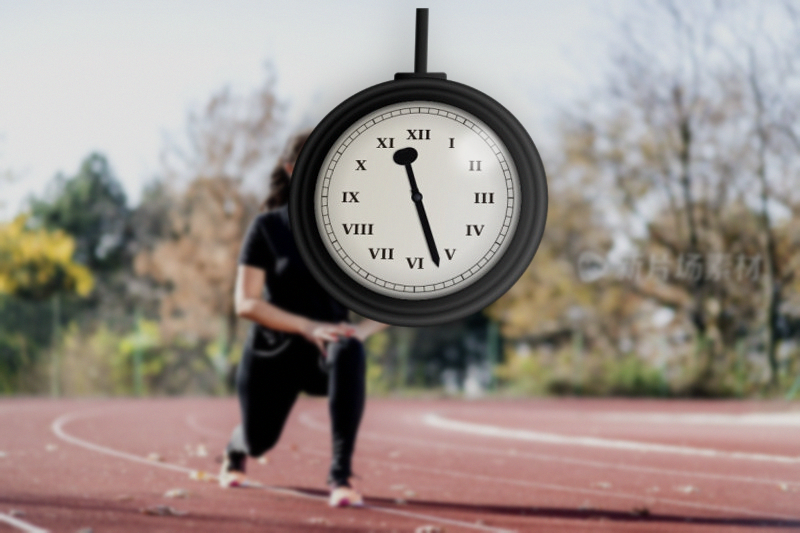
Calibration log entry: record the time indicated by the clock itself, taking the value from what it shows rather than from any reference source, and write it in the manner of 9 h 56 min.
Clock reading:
11 h 27 min
